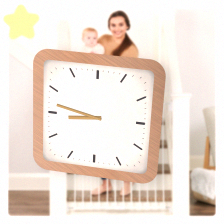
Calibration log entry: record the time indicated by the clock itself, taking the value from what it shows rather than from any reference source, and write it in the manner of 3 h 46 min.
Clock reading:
8 h 47 min
